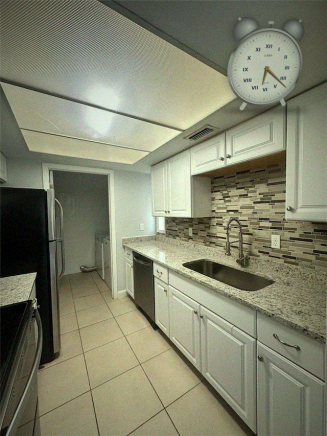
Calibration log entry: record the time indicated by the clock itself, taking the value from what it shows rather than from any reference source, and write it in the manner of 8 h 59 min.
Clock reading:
6 h 22 min
